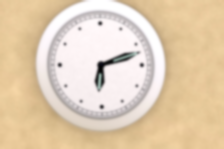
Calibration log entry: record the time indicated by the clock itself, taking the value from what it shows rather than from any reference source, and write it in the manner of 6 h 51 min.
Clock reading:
6 h 12 min
